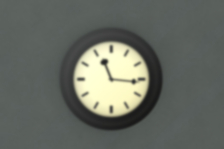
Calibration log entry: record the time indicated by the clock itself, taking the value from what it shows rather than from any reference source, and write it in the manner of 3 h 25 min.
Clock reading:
11 h 16 min
